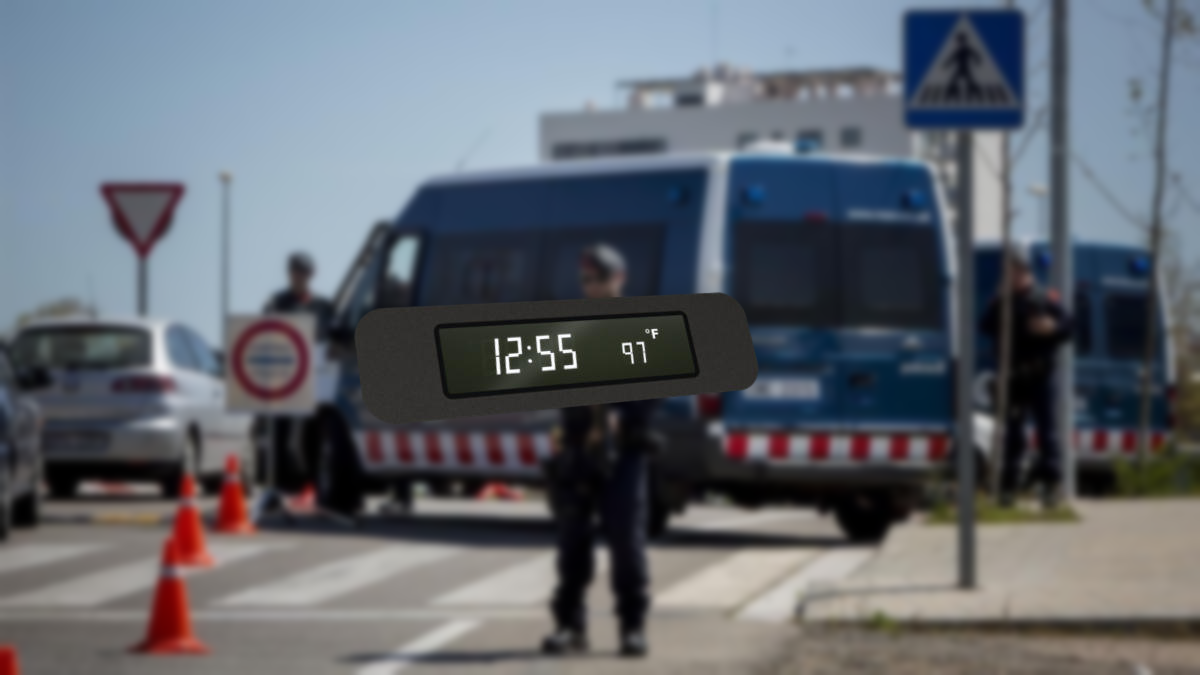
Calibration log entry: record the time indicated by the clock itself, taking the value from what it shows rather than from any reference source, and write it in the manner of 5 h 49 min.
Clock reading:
12 h 55 min
